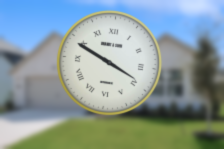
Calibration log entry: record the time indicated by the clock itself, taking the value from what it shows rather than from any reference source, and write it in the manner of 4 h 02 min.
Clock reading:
3 h 49 min
